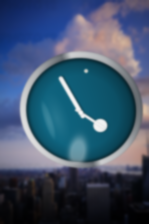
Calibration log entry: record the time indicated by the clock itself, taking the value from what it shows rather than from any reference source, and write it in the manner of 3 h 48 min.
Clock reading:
3 h 54 min
